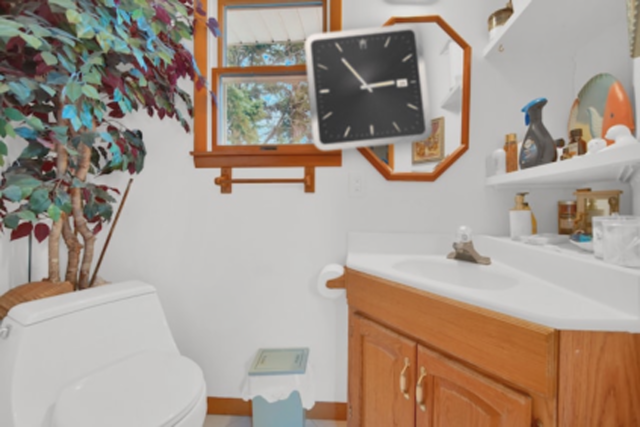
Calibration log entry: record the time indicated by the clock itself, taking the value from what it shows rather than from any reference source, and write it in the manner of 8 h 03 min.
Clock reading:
2 h 54 min
